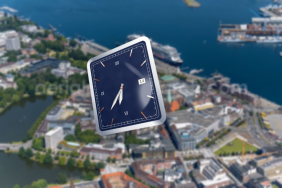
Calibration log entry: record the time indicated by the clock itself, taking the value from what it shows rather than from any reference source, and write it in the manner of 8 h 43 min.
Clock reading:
6 h 37 min
